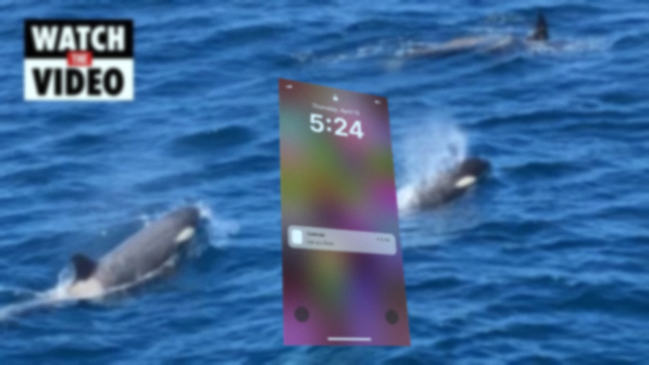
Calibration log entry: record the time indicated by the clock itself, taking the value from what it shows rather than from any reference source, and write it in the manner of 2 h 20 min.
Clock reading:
5 h 24 min
